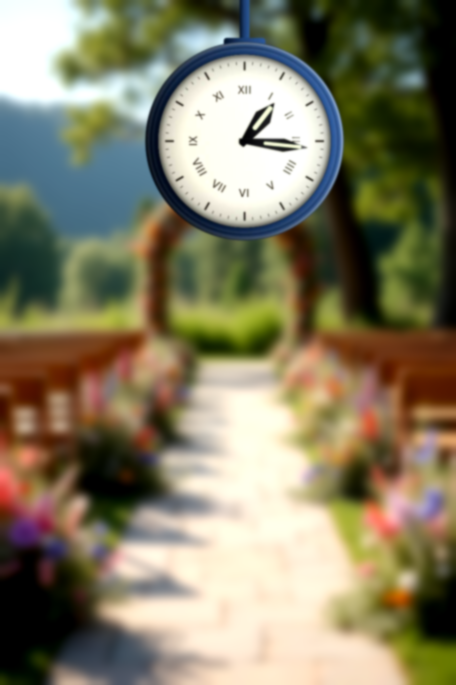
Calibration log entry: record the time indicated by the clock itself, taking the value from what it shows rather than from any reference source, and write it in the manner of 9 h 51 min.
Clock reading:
1 h 16 min
